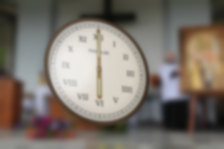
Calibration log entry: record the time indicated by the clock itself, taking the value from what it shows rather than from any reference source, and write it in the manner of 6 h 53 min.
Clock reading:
6 h 00 min
